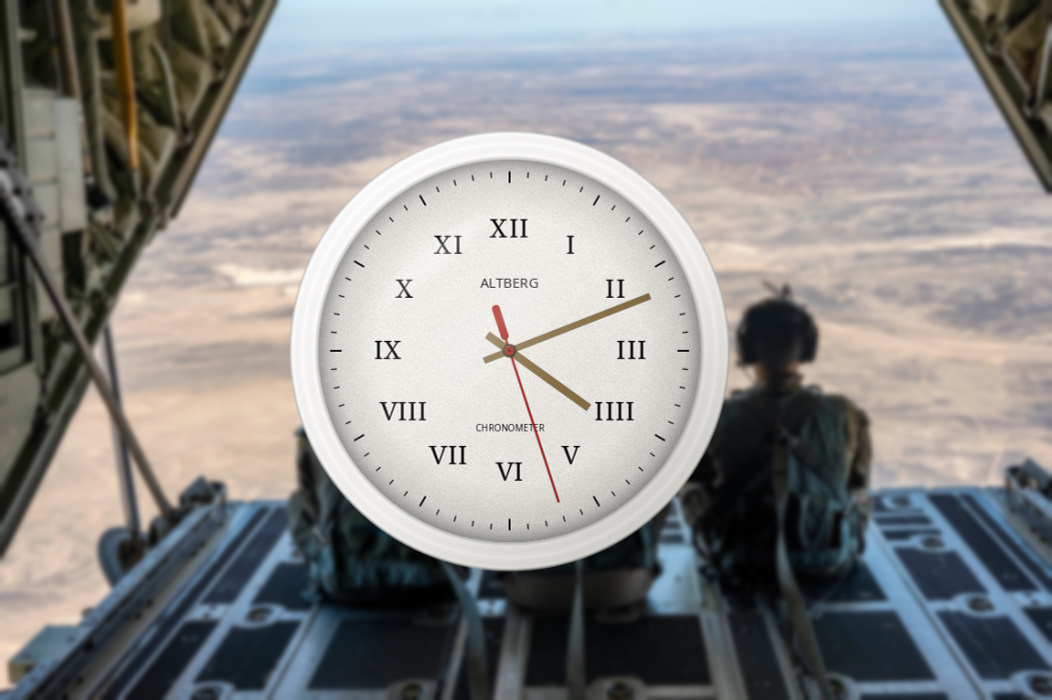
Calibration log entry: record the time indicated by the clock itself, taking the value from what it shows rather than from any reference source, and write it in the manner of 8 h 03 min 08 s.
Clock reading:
4 h 11 min 27 s
